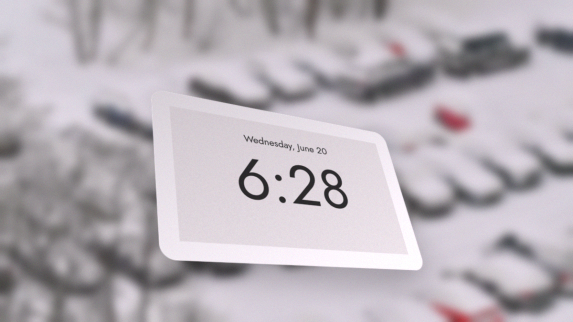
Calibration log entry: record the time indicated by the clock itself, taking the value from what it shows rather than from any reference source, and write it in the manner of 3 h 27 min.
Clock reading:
6 h 28 min
